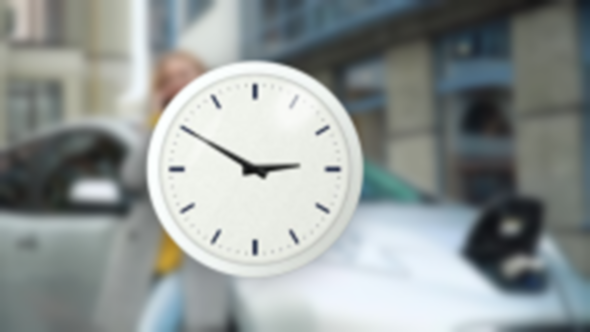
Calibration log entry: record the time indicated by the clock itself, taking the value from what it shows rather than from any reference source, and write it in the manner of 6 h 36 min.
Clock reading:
2 h 50 min
